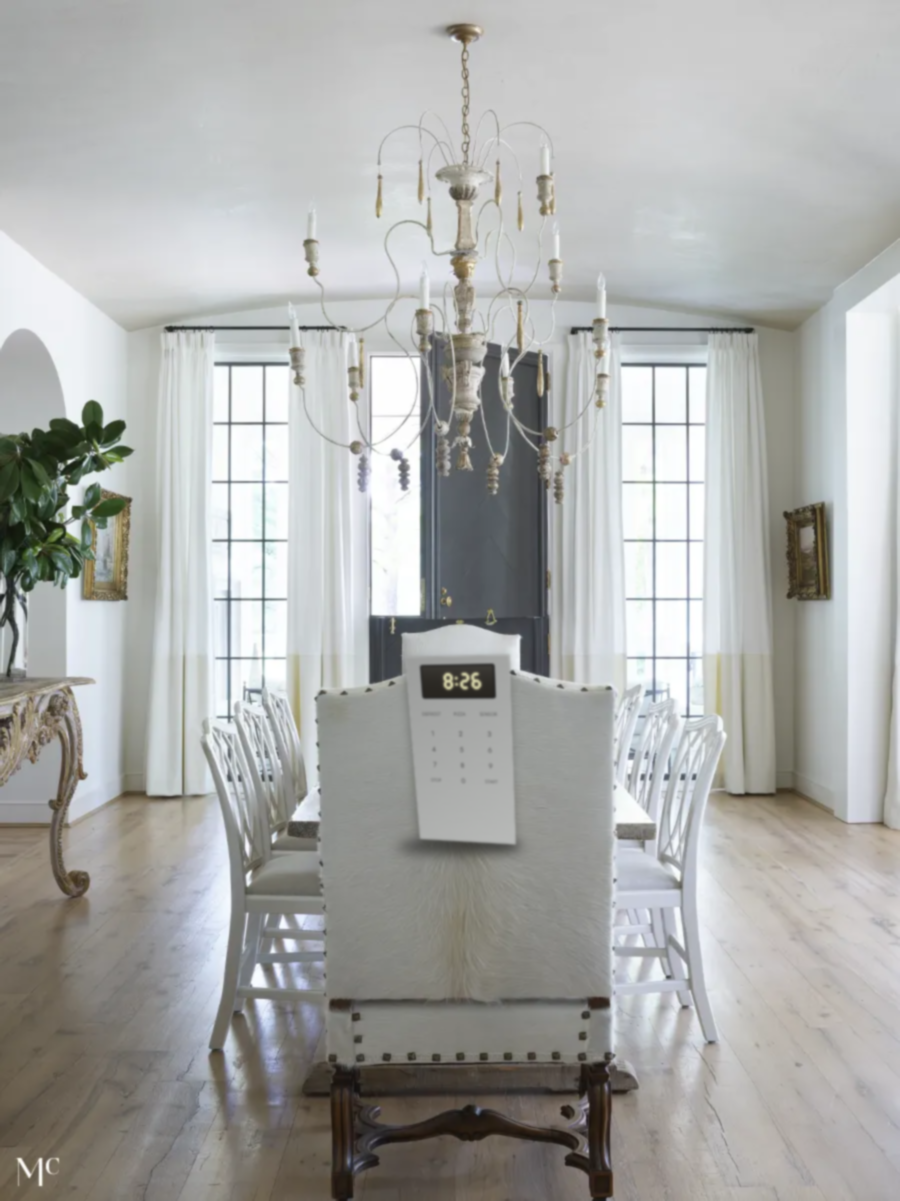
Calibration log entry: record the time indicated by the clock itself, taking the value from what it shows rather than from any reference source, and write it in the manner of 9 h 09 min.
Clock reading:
8 h 26 min
